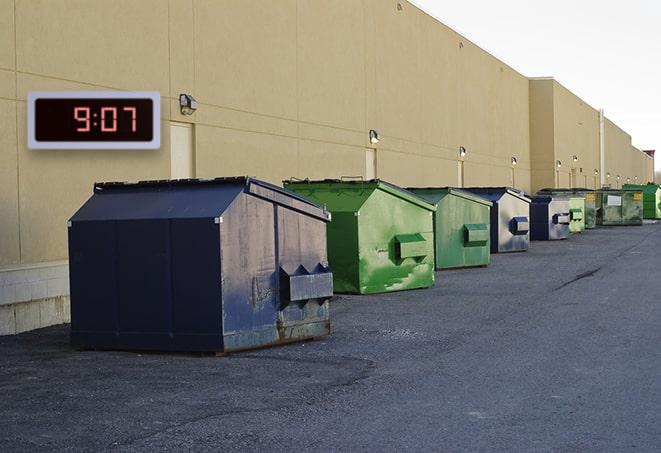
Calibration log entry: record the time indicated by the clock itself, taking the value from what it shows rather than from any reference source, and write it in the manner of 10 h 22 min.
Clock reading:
9 h 07 min
